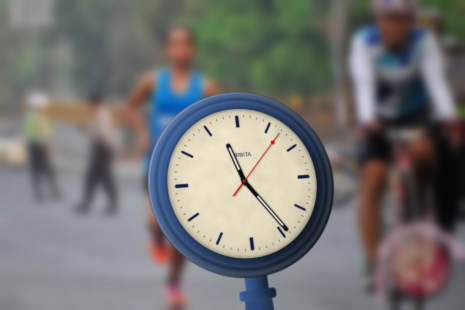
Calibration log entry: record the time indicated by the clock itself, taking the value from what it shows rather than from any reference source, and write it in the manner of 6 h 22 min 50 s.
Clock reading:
11 h 24 min 07 s
